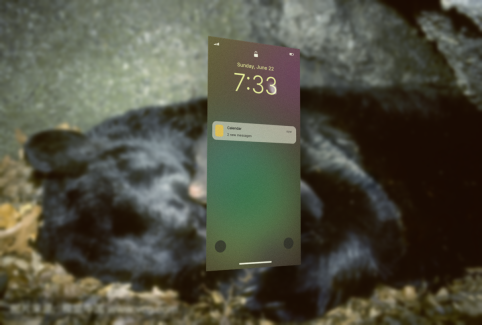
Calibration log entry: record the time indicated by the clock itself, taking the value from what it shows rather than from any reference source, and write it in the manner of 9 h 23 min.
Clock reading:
7 h 33 min
